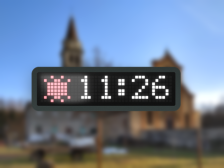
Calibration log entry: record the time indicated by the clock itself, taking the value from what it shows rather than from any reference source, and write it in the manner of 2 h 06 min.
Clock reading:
11 h 26 min
